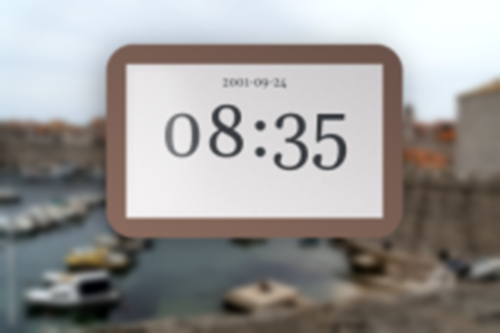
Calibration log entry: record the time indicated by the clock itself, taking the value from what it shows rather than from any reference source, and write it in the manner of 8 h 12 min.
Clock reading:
8 h 35 min
